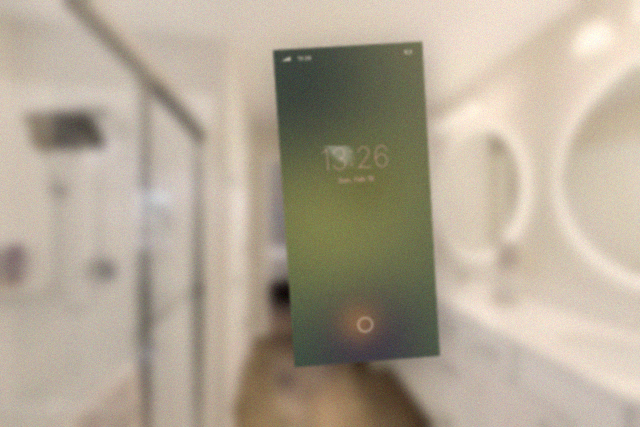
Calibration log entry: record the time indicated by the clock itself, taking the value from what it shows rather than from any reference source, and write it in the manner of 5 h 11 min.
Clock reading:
13 h 26 min
